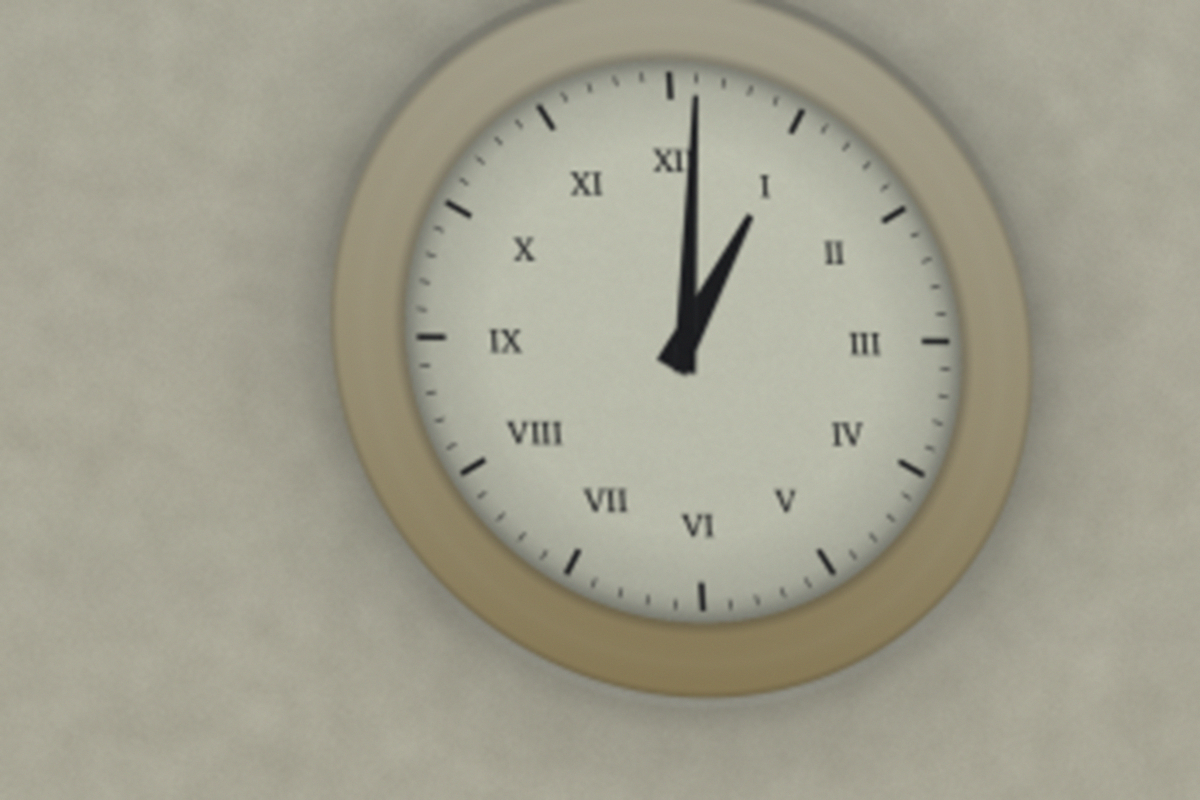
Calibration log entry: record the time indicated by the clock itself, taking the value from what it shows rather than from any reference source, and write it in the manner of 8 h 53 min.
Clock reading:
1 h 01 min
